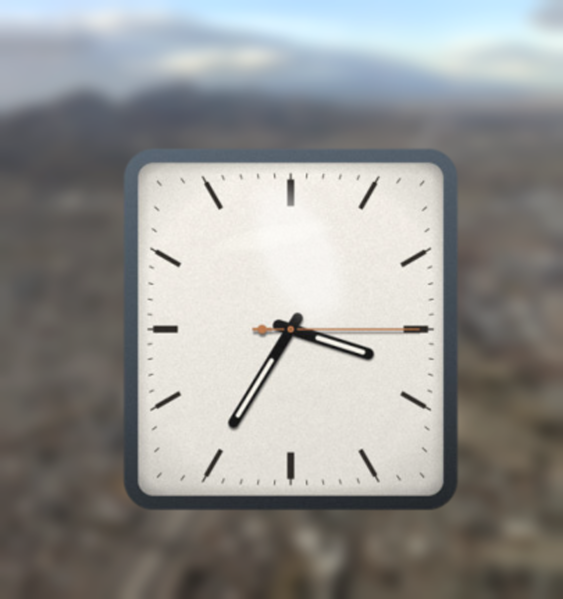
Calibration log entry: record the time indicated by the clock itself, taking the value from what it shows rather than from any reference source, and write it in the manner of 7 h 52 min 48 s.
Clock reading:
3 h 35 min 15 s
